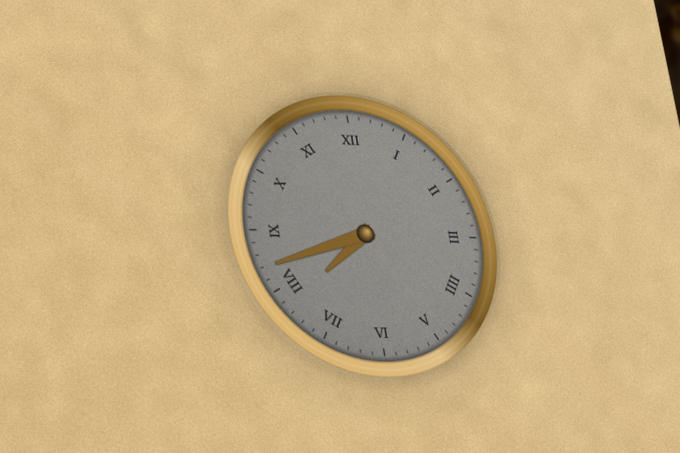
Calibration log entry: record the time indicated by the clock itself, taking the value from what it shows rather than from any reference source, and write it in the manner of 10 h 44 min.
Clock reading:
7 h 42 min
